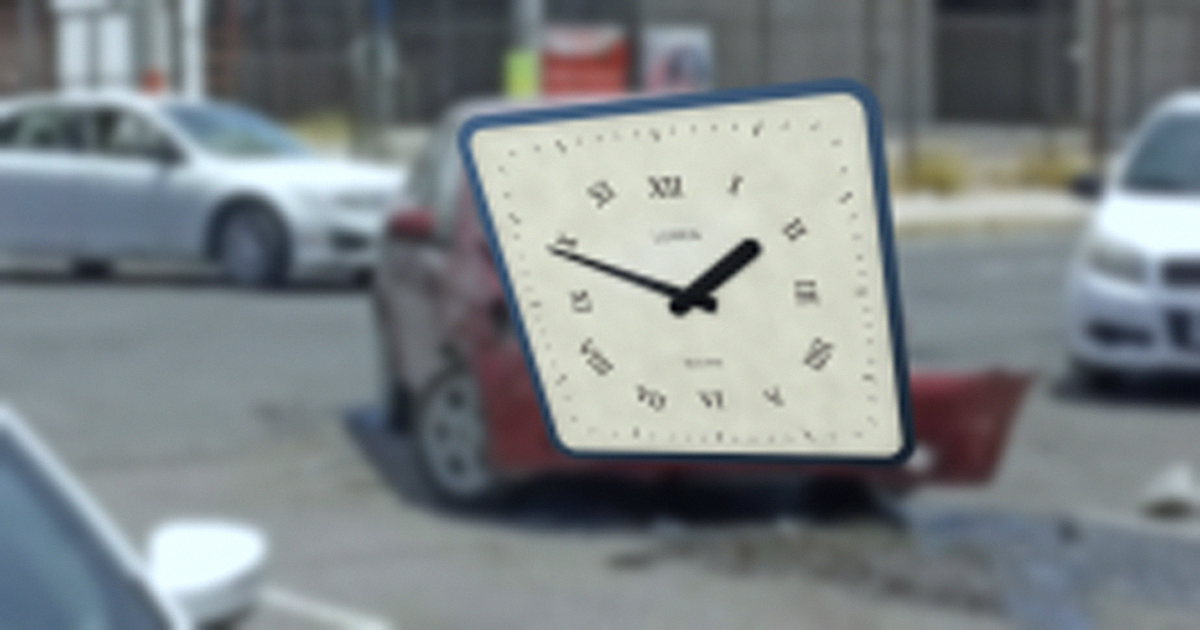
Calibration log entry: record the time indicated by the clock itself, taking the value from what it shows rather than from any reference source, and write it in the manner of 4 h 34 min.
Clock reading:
1 h 49 min
